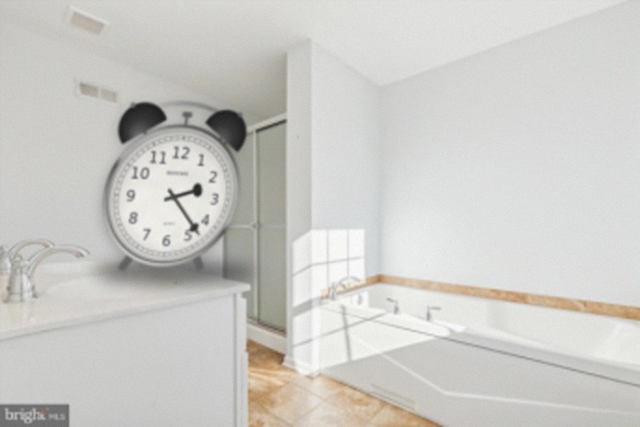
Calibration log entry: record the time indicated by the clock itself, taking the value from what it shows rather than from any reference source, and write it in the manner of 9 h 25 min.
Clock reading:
2 h 23 min
